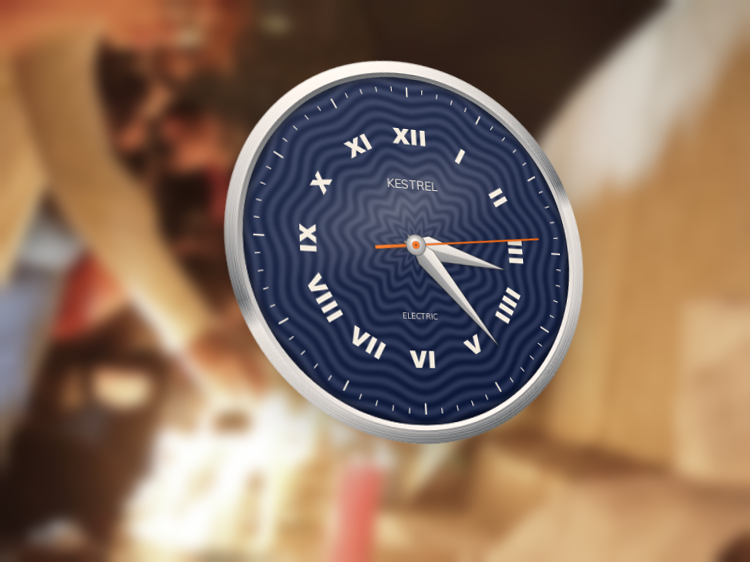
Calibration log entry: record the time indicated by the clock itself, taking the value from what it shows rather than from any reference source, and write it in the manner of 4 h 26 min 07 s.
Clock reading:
3 h 23 min 14 s
